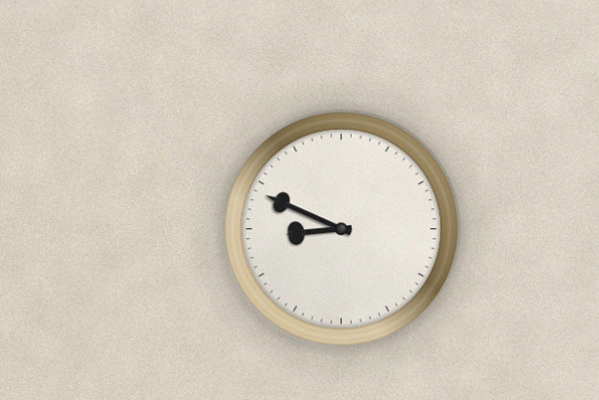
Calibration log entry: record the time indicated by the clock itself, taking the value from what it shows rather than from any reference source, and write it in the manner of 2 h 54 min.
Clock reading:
8 h 49 min
